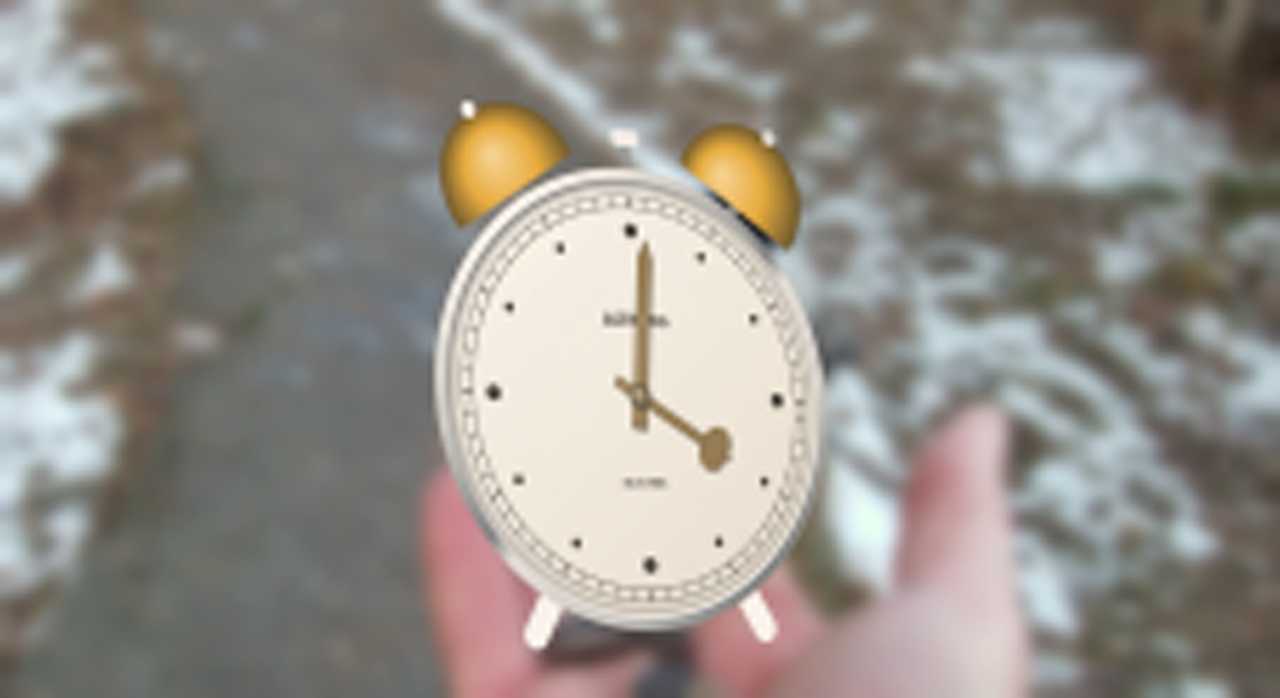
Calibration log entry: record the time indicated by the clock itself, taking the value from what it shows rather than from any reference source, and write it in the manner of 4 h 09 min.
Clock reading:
4 h 01 min
